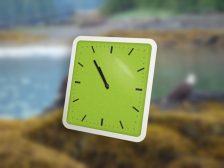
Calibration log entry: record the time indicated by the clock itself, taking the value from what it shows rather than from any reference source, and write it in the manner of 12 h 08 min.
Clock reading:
10 h 54 min
